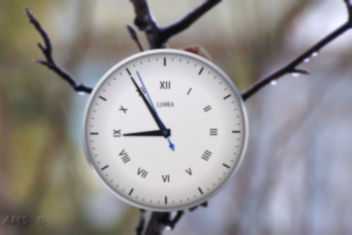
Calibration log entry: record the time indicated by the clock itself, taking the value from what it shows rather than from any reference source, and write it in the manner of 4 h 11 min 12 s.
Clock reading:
8 h 54 min 56 s
